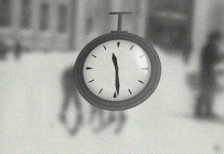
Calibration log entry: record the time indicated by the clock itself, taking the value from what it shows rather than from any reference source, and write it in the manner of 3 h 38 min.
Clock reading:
11 h 29 min
